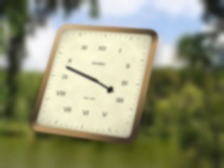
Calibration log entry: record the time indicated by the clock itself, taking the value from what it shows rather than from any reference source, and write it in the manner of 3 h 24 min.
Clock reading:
3 h 48 min
